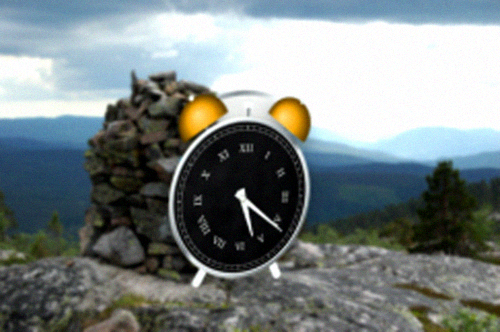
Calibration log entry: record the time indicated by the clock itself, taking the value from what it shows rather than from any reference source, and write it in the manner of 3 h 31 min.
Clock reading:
5 h 21 min
